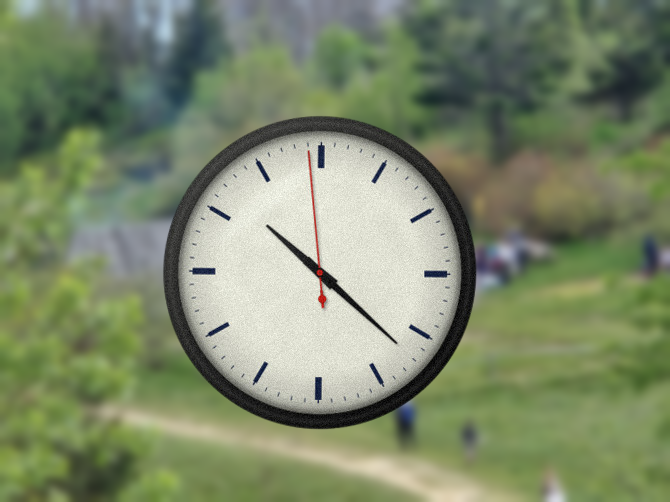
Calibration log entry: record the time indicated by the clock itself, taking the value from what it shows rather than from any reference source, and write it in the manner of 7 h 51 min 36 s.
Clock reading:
10 h 21 min 59 s
